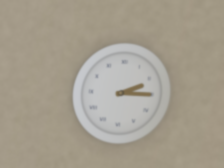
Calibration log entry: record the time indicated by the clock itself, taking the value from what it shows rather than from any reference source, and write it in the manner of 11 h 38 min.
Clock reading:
2 h 15 min
